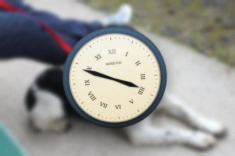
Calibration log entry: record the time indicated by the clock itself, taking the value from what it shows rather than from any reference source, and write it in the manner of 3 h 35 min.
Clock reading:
3 h 49 min
